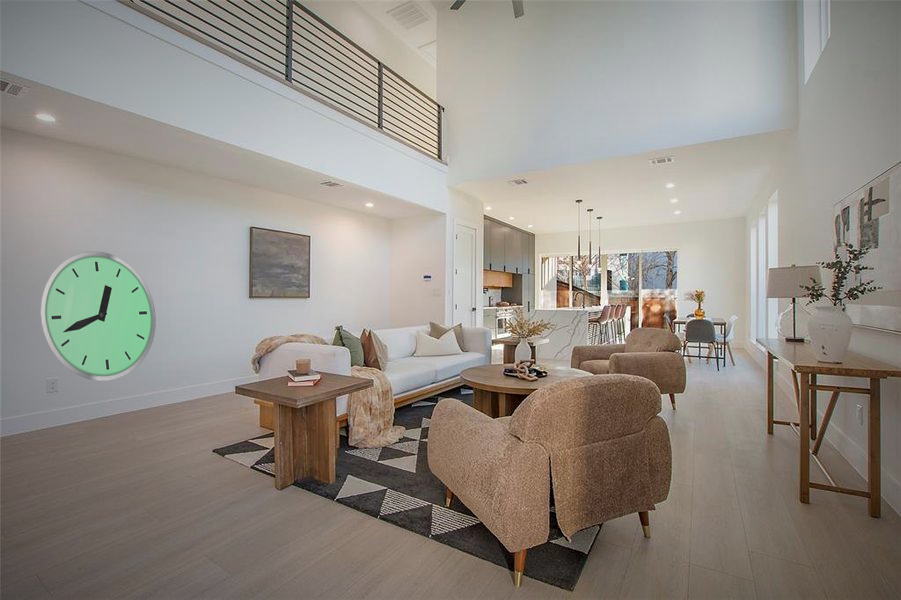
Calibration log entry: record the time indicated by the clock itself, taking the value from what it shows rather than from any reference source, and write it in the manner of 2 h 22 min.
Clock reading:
12 h 42 min
